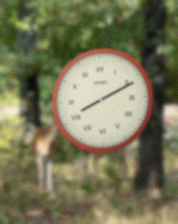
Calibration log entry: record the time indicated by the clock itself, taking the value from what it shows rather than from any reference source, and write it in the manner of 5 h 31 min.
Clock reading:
8 h 11 min
